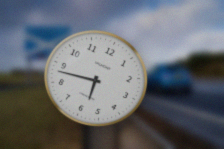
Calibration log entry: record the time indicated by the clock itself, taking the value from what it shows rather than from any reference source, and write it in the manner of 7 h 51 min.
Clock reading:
5 h 43 min
